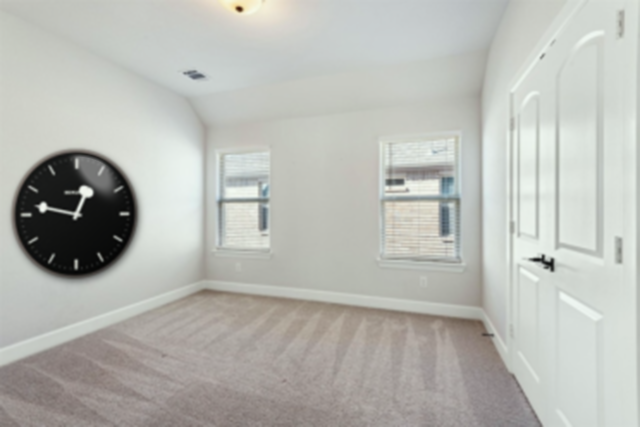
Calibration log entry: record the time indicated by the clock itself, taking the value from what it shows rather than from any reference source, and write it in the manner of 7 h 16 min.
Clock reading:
12 h 47 min
